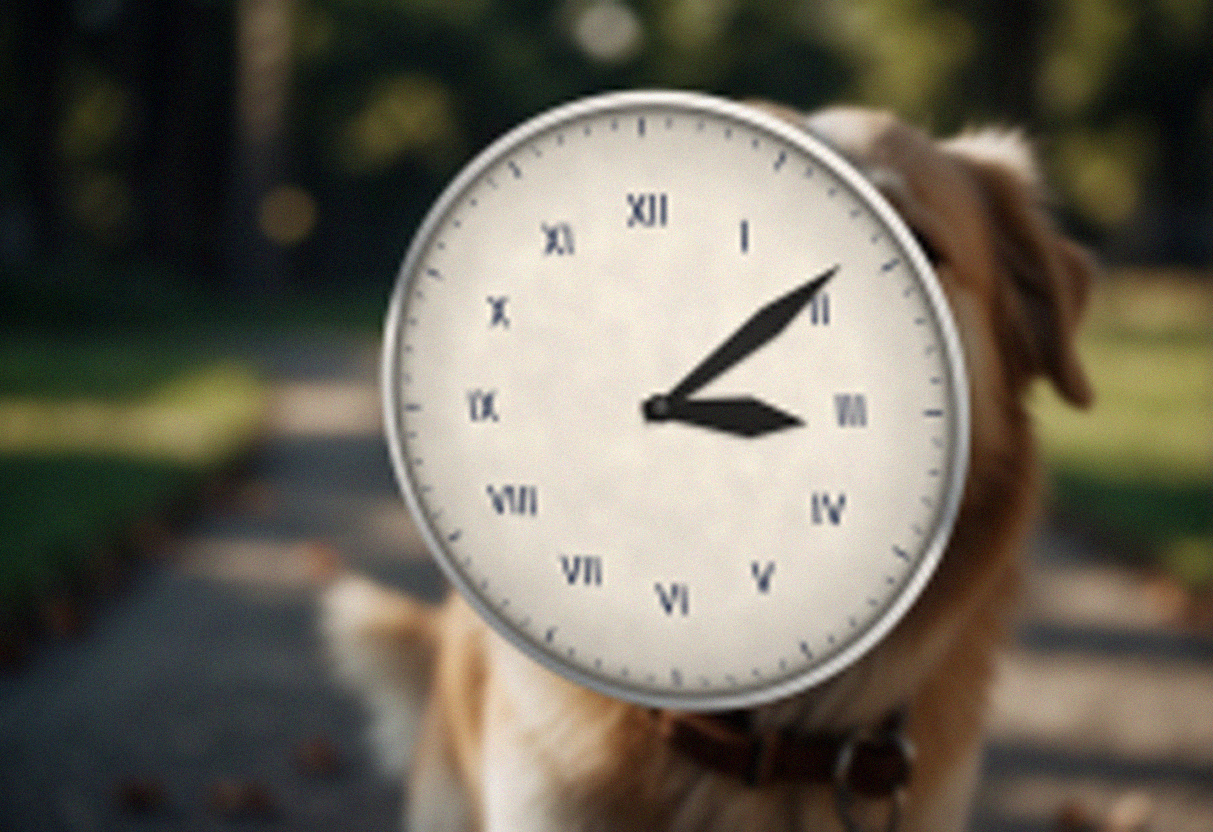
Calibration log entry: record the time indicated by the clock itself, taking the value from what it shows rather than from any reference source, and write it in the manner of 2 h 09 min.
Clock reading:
3 h 09 min
